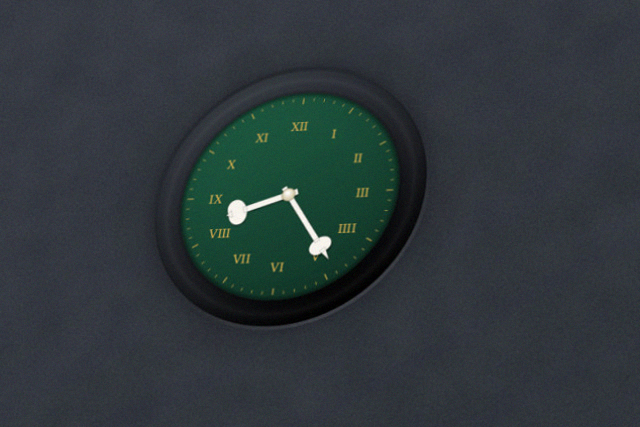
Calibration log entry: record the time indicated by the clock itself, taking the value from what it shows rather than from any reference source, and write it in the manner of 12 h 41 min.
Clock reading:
8 h 24 min
